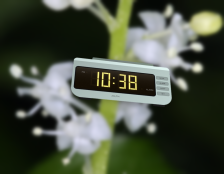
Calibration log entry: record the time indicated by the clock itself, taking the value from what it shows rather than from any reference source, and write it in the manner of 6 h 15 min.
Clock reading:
10 h 38 min
